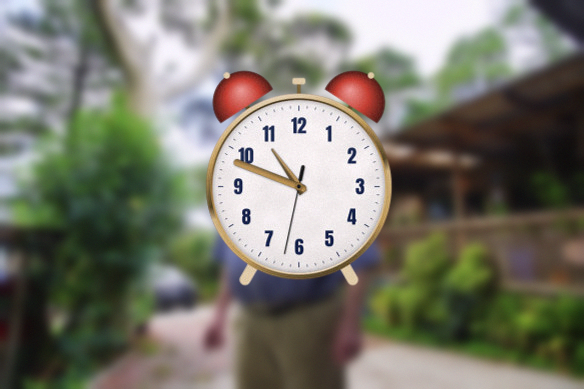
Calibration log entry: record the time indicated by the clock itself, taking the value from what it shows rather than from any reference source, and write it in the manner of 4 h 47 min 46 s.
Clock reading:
10 h 48 min 32 s
